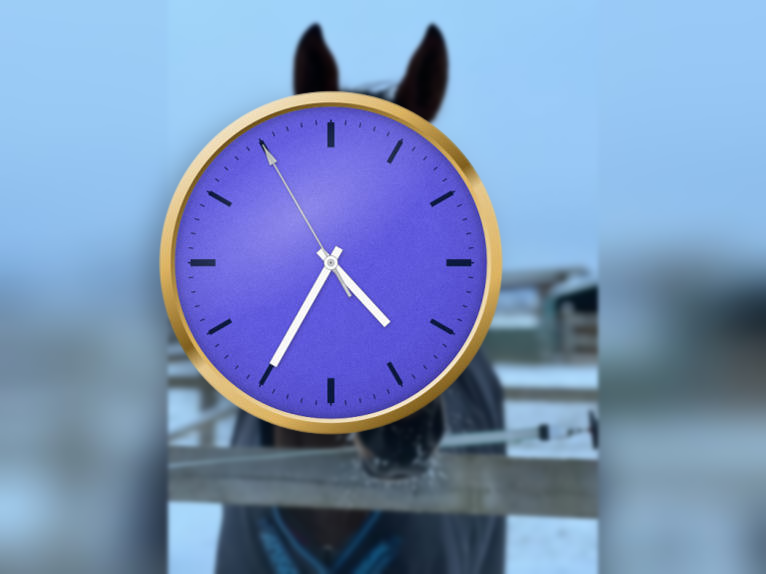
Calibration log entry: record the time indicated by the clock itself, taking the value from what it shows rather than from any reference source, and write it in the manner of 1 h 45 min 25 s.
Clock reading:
4 h 34 min 55 s
